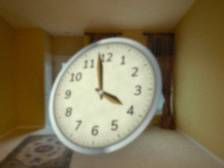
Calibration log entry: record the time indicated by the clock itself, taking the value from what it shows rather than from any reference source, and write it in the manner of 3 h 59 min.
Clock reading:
3 h 58 min
